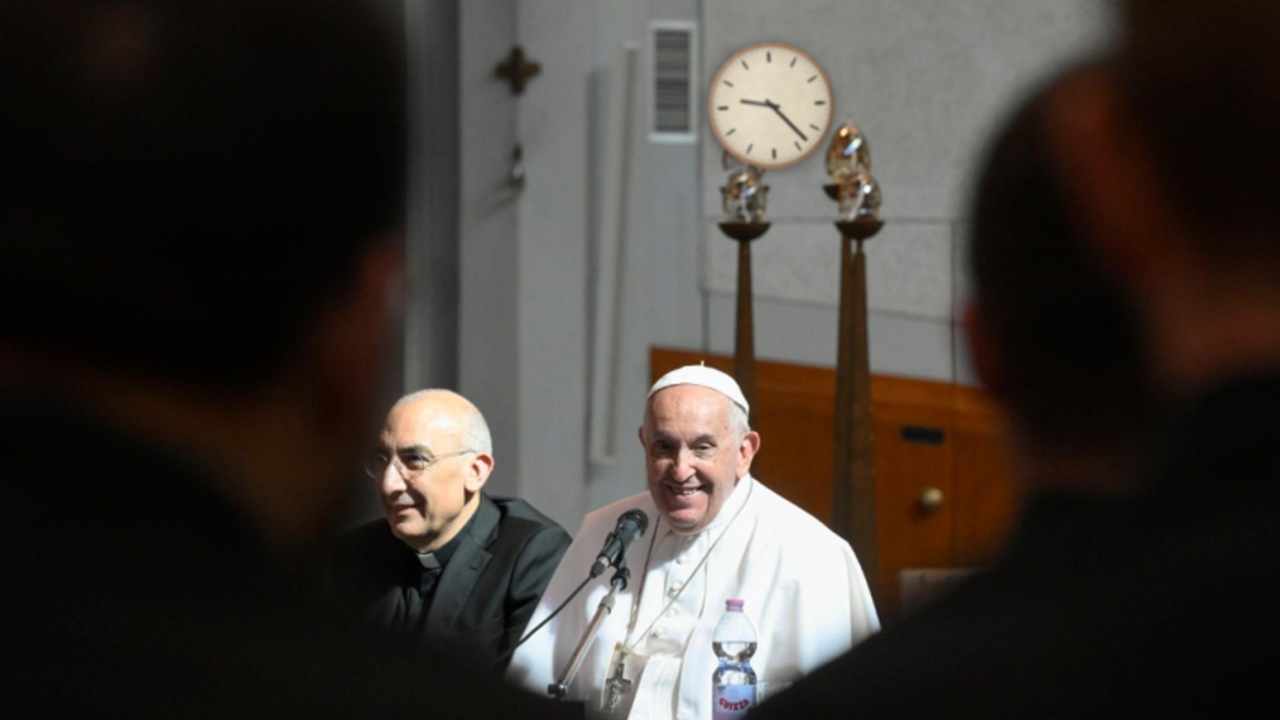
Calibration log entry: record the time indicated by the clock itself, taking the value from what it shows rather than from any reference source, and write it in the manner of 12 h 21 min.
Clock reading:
9 h 23 min
